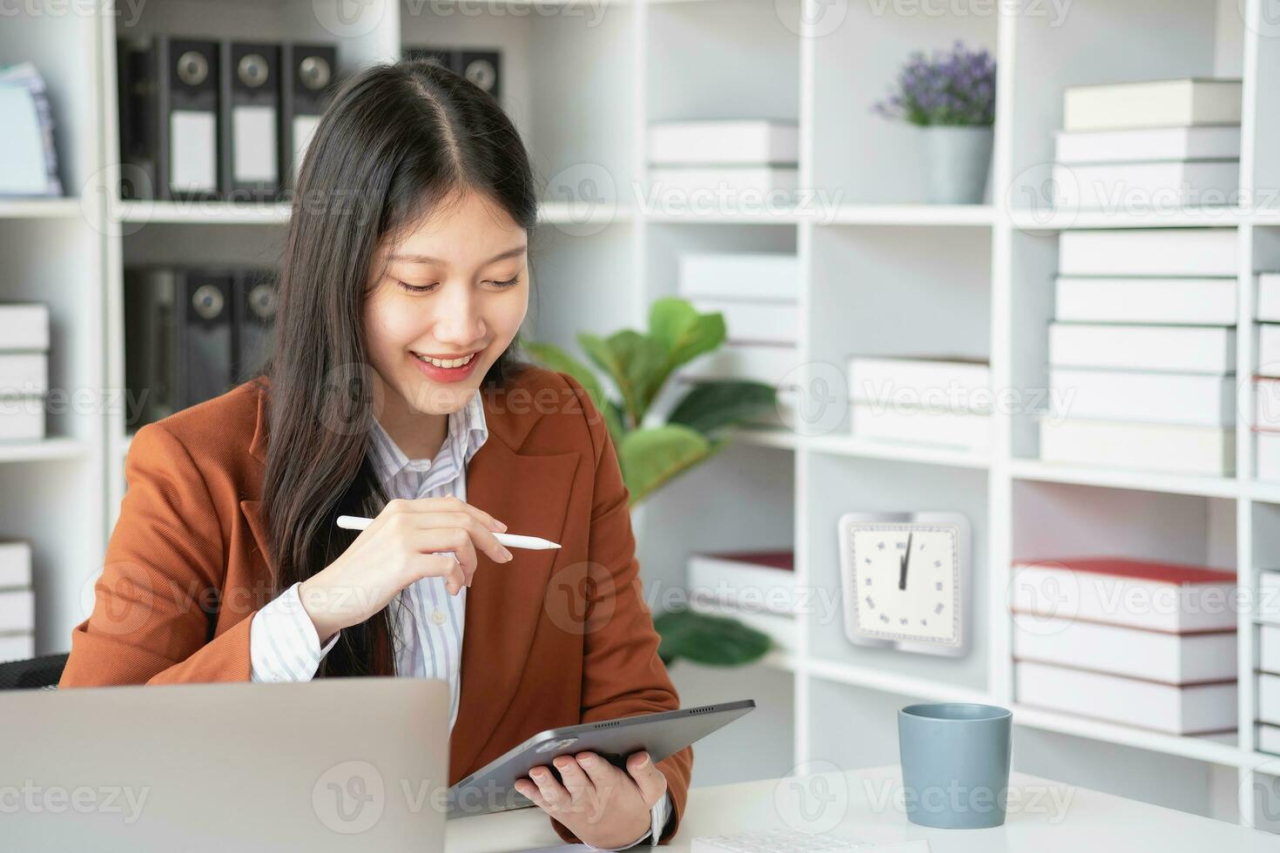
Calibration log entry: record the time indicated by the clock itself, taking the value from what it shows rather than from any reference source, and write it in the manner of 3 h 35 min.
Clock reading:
12 h 02 min
